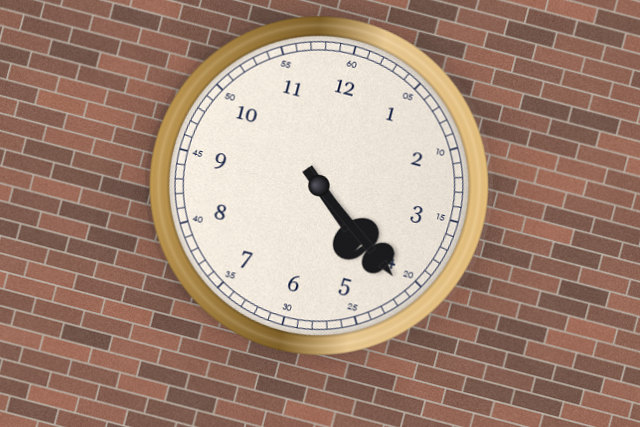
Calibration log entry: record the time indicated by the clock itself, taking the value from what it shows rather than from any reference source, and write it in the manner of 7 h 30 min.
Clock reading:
4 h 21 min
